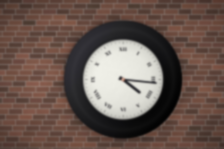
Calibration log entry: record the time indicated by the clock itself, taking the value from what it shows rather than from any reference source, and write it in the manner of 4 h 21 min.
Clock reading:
4 h 16 min
